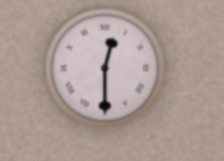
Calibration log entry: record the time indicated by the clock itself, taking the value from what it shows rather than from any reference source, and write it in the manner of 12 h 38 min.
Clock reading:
12 h 30 min
